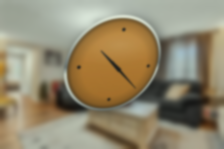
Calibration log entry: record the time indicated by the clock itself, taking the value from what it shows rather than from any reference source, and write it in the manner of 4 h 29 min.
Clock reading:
10 h 22 min
